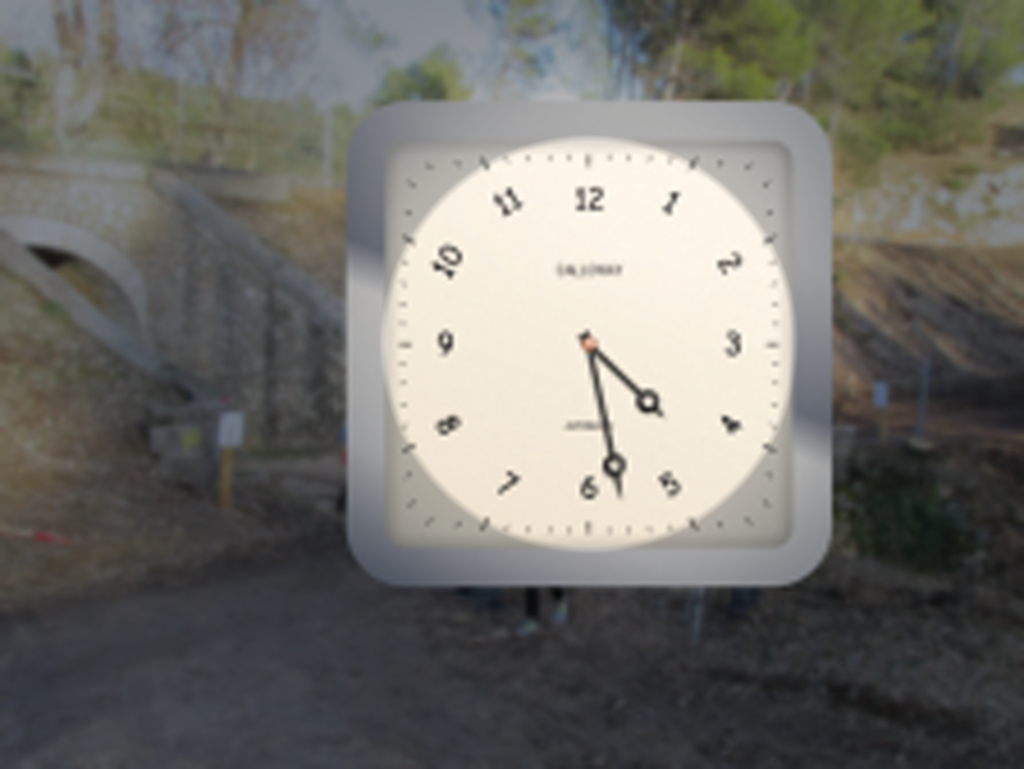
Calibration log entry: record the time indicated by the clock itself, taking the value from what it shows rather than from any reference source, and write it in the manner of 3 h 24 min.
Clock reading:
4 h 28 min
